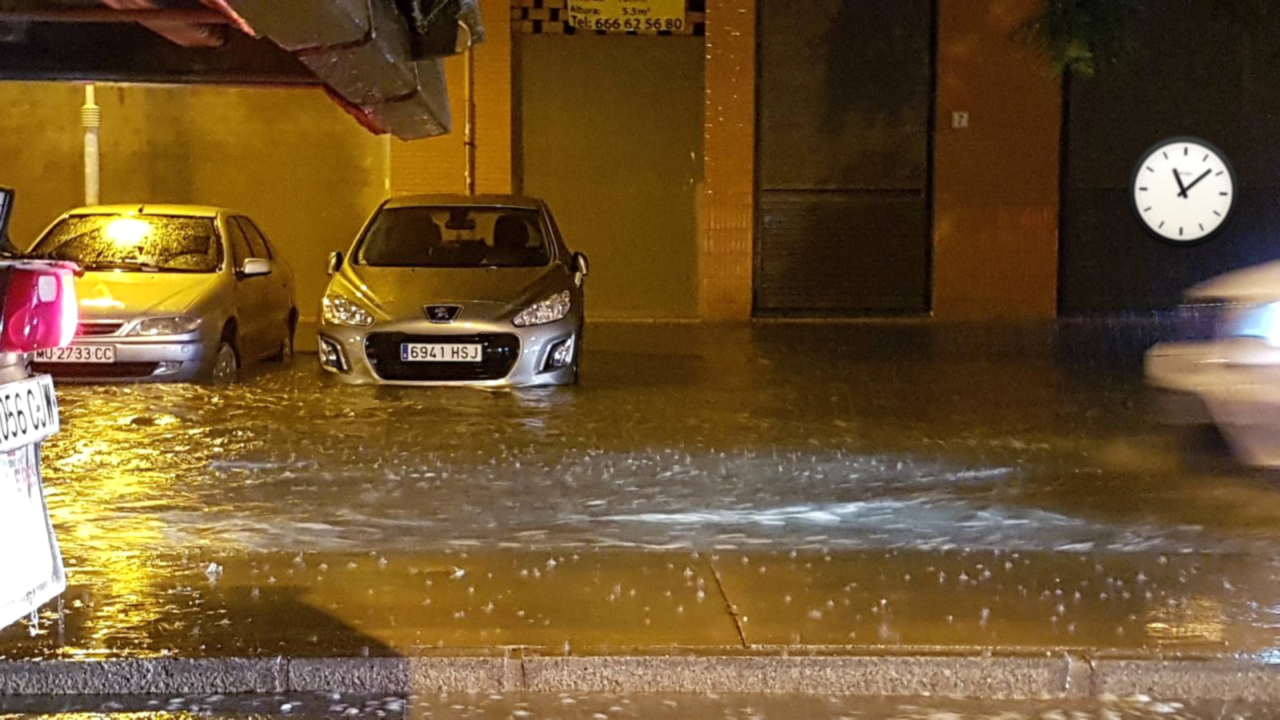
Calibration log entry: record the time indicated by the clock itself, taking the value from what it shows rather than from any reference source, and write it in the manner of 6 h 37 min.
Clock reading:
11 h 08 min
